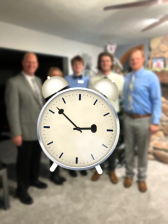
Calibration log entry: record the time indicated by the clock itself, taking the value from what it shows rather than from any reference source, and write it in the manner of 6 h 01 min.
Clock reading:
2 h 52 min
